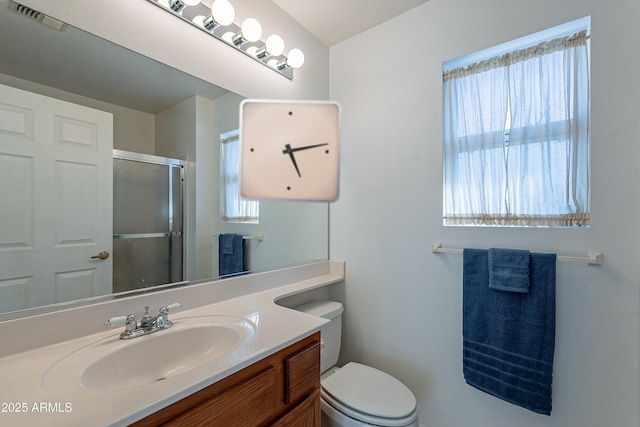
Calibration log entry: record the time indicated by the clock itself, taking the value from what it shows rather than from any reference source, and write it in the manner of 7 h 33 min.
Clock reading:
5 h 13 min
